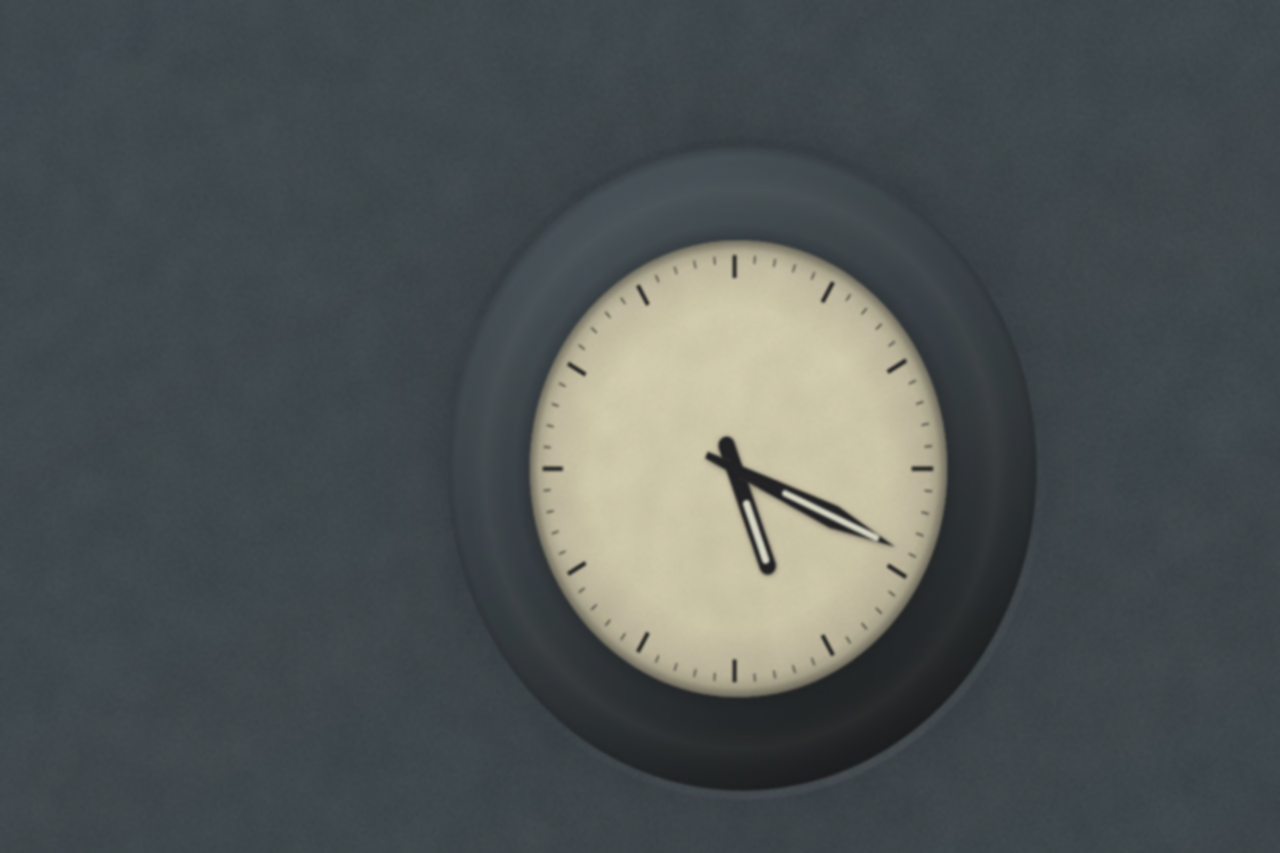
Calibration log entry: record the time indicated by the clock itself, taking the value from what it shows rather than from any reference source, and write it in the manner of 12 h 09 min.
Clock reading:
5 h 19 min
